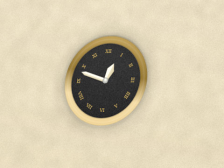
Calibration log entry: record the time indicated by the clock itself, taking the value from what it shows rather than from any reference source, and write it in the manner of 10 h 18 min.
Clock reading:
12 h 48 min
